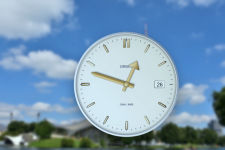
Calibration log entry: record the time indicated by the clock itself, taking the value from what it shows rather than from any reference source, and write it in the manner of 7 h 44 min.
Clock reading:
12 h 48 min
